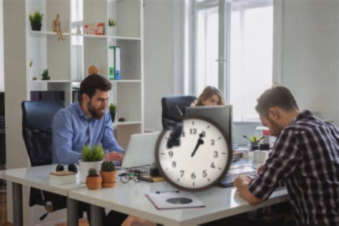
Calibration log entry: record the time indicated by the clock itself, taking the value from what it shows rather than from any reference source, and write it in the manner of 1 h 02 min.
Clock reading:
1 h 04 min
